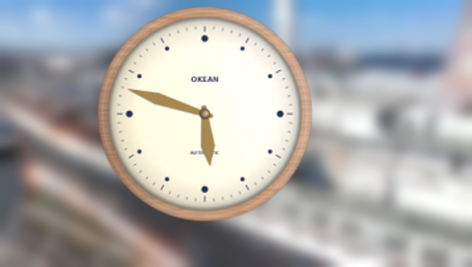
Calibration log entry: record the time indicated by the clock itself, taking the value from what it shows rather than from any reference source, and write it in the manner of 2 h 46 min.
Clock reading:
5 h 48 min
